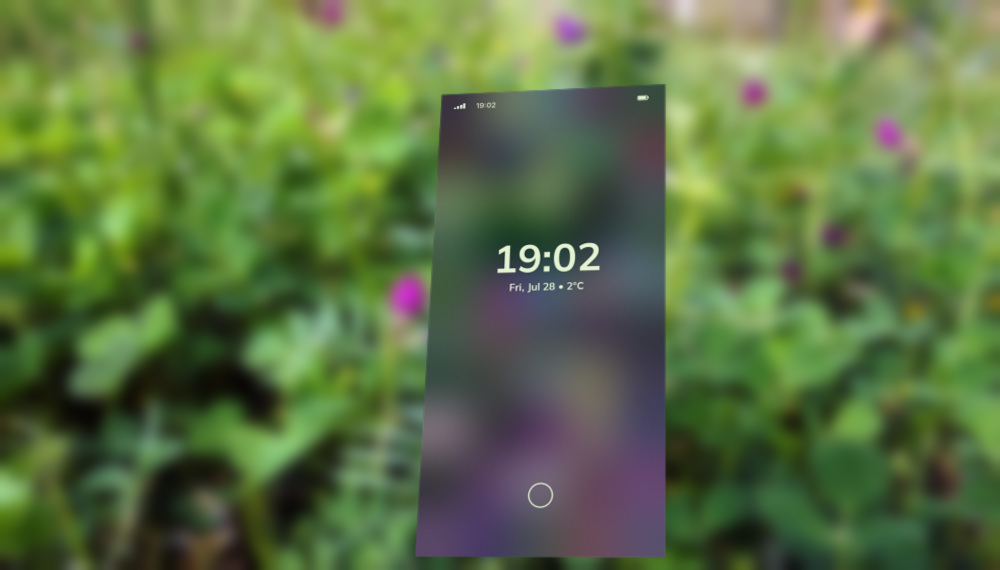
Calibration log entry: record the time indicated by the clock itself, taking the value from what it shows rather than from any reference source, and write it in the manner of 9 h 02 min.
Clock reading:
19 h 02 min
